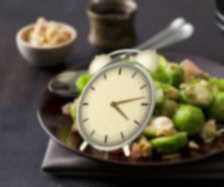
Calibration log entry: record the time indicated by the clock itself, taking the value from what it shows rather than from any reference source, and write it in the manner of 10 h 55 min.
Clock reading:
4 h 13 min
